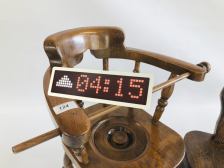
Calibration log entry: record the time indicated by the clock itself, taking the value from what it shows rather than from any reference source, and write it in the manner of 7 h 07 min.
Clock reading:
4 h 15 min
